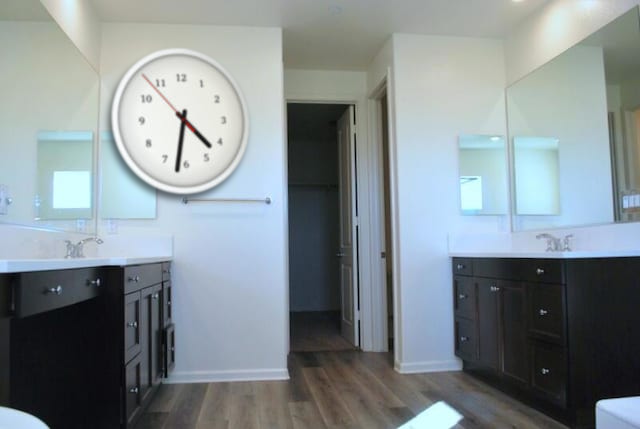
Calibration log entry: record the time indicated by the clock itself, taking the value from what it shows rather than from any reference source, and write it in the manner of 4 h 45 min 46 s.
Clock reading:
4 h 31 min 53 s
